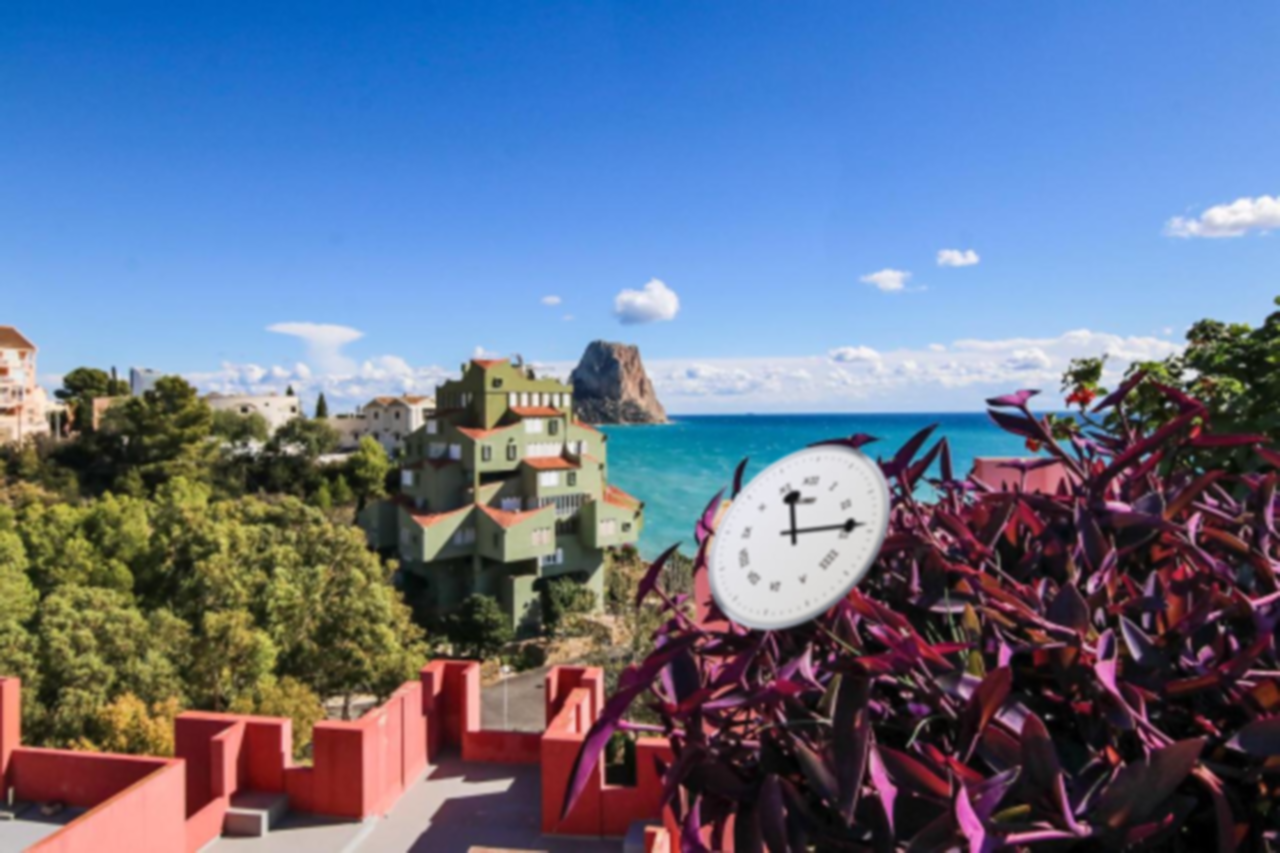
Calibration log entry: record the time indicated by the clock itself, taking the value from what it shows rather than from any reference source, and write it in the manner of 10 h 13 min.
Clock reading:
11 h 14 min
